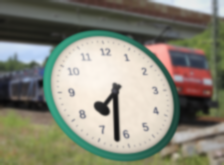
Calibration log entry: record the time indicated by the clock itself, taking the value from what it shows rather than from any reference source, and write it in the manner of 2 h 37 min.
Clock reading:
7 h 32 min
